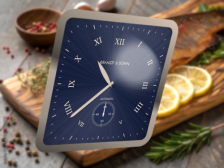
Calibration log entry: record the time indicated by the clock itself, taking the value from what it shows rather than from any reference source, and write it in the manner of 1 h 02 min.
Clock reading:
10 h 38 min
